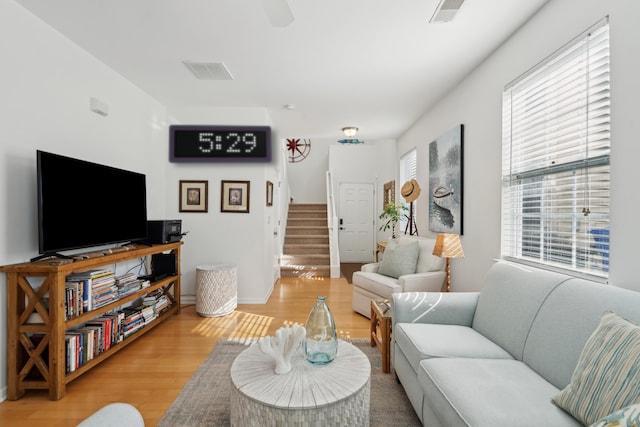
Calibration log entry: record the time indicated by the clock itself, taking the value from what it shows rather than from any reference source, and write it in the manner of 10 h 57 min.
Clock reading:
5 h 29 min
